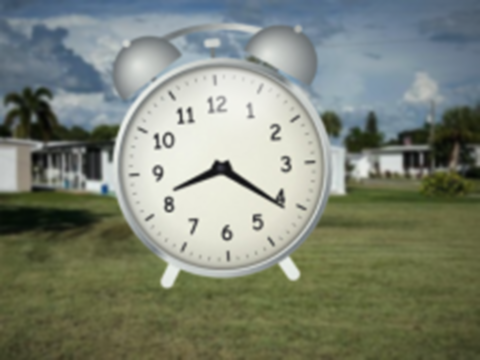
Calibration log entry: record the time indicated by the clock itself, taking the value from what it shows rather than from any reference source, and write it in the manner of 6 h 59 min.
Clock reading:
8 h 21 min
